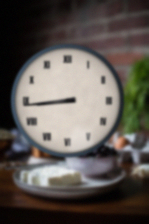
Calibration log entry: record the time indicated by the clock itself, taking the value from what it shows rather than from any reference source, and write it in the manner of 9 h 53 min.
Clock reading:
8 h 44 min
